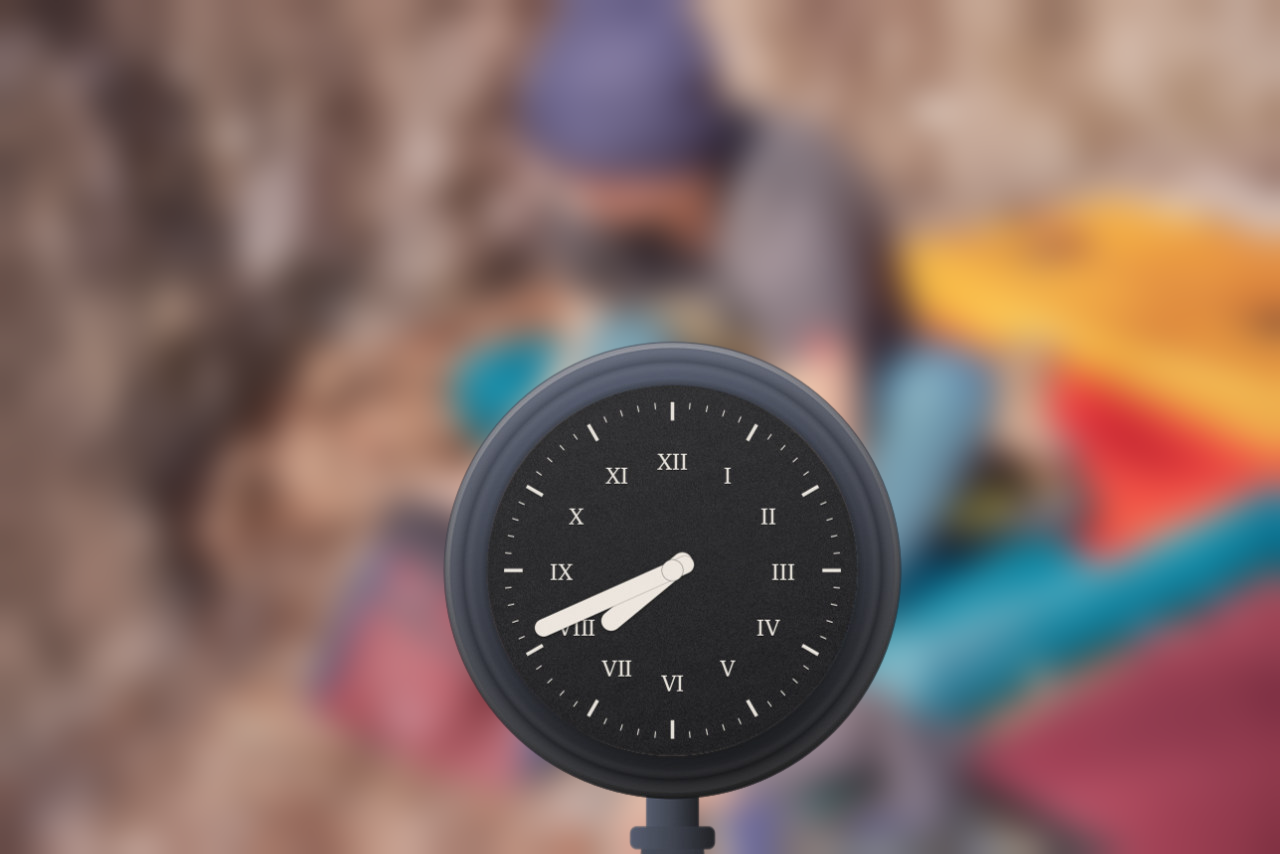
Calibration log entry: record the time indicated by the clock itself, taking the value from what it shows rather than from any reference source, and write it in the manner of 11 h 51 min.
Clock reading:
7 h 41 min
